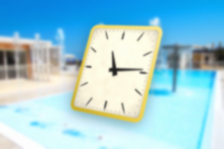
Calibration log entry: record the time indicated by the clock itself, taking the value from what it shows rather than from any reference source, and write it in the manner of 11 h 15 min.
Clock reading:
11 h 14 min
